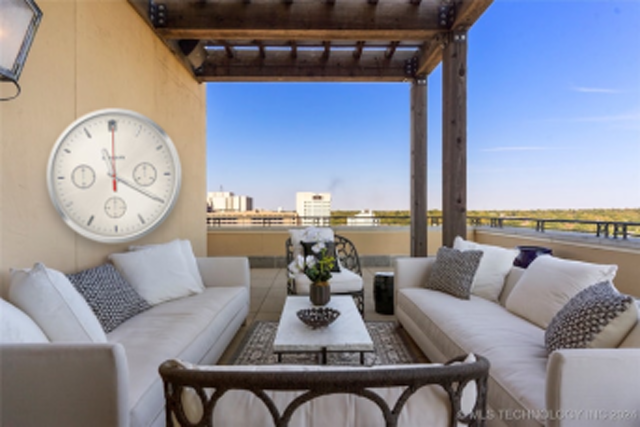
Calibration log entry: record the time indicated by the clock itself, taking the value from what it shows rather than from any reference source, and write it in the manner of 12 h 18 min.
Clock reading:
11 h 20 min
